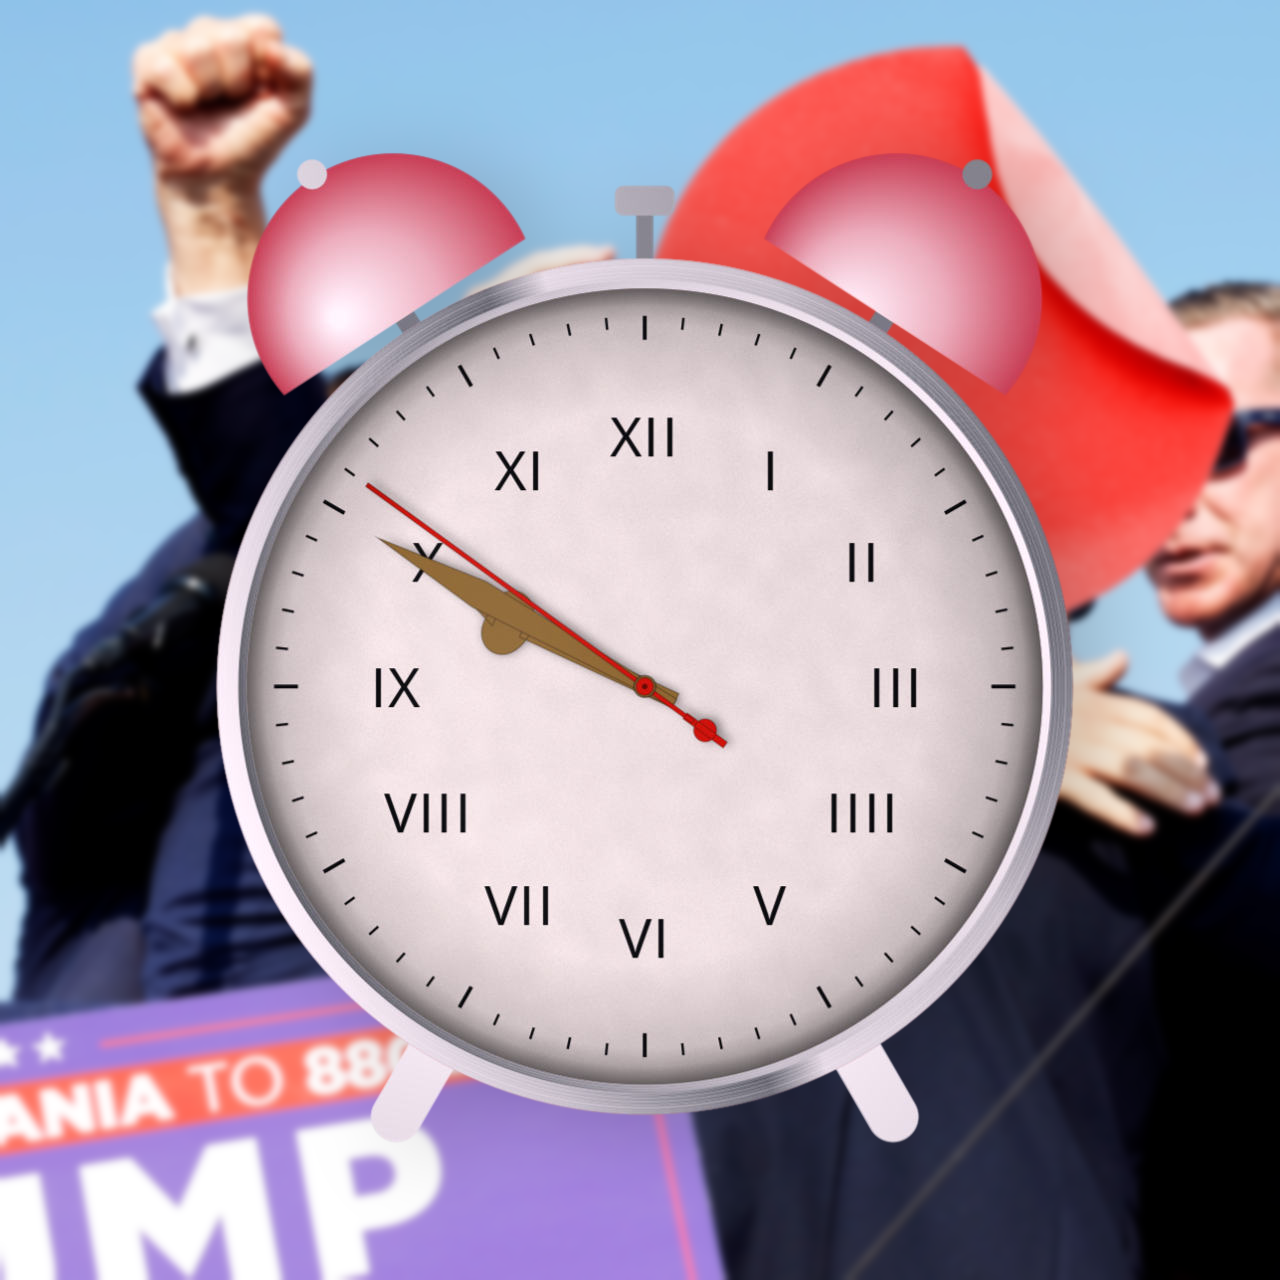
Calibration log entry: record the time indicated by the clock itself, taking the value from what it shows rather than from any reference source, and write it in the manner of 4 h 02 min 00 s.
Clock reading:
9 h 49 min 51 s
